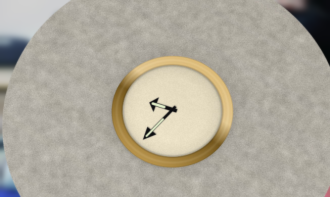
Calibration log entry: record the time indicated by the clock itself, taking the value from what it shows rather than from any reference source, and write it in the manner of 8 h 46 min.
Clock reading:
9 h 37 min
